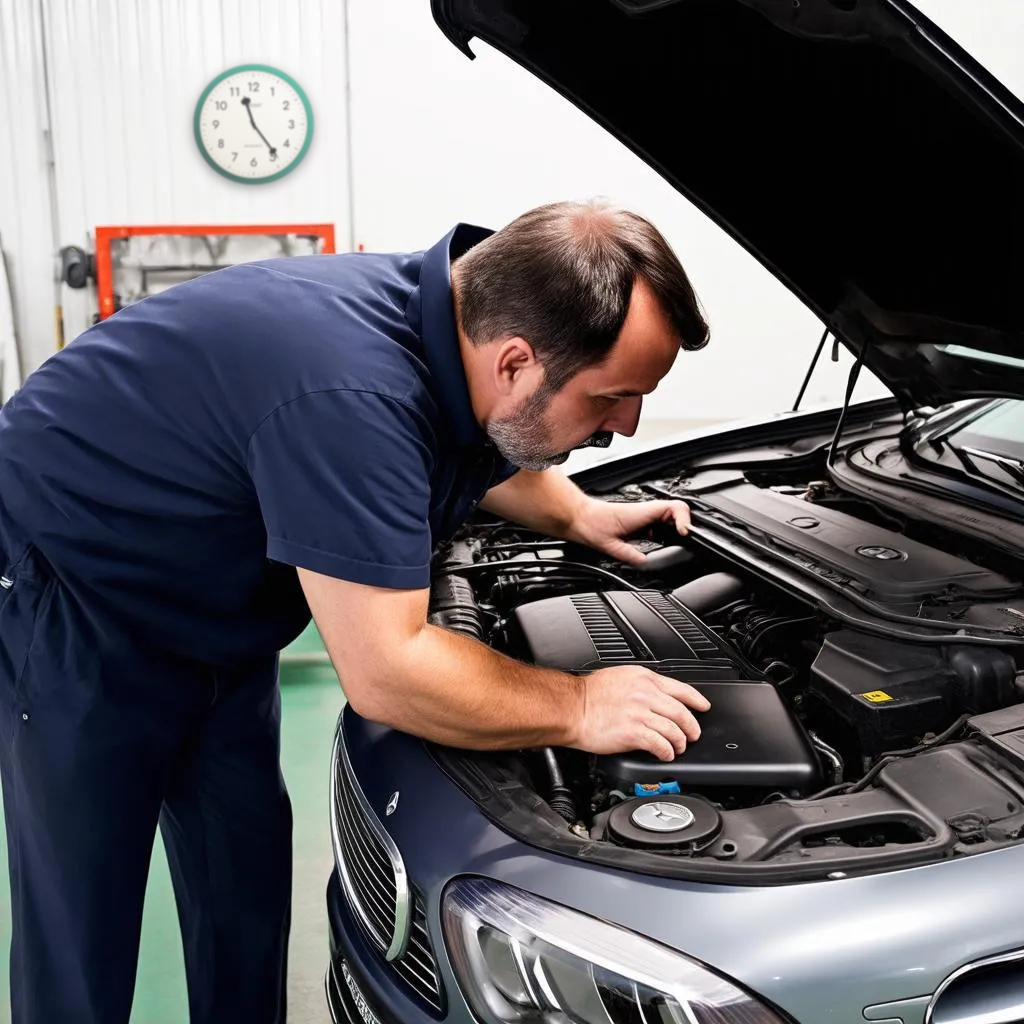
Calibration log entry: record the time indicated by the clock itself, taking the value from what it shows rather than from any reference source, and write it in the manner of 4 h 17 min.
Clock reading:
11 h 24 min
